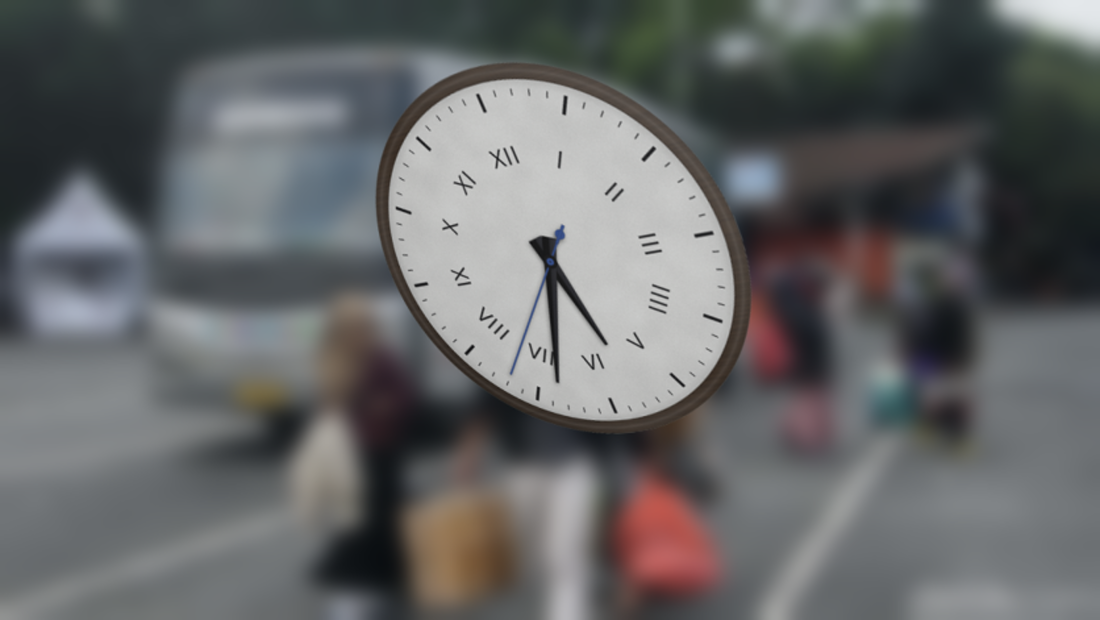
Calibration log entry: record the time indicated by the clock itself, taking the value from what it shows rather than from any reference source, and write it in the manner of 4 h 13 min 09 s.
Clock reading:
5 h 33 min 37 s
